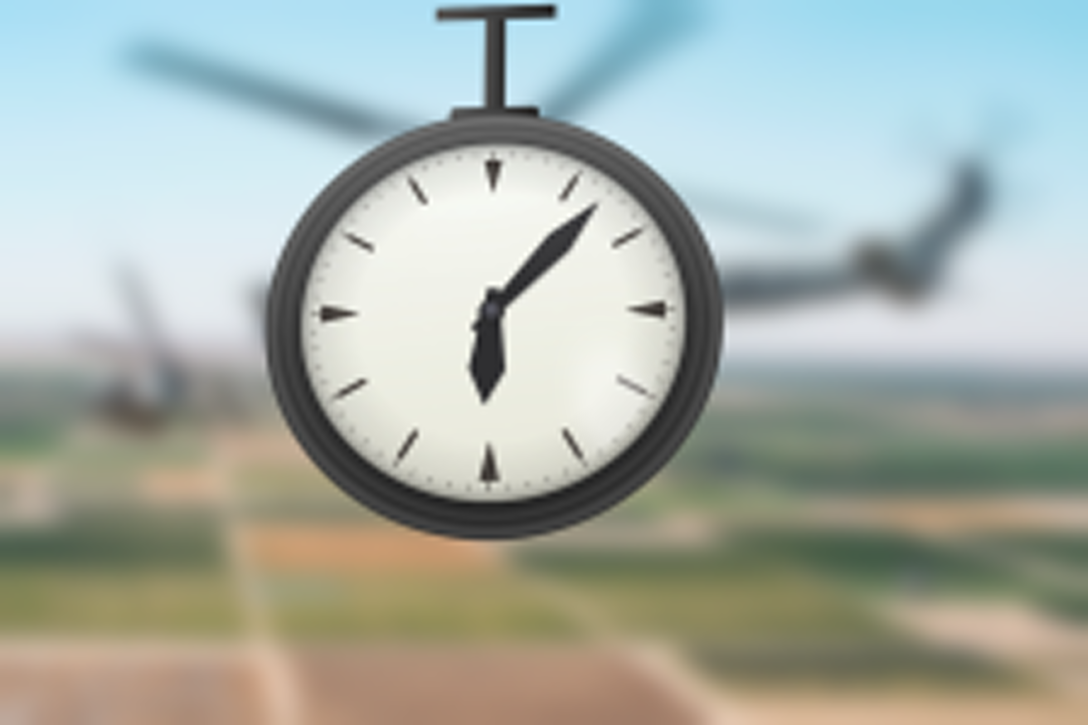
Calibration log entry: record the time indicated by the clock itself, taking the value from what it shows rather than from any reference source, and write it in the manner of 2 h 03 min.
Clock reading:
6 h 07 min
